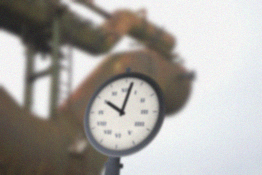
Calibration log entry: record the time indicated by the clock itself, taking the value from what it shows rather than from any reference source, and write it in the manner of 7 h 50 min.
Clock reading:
10 h 02 min
